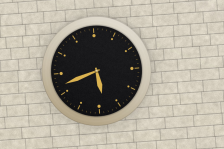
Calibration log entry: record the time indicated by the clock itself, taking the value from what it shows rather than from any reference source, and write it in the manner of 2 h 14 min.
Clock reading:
5 h 42 min
